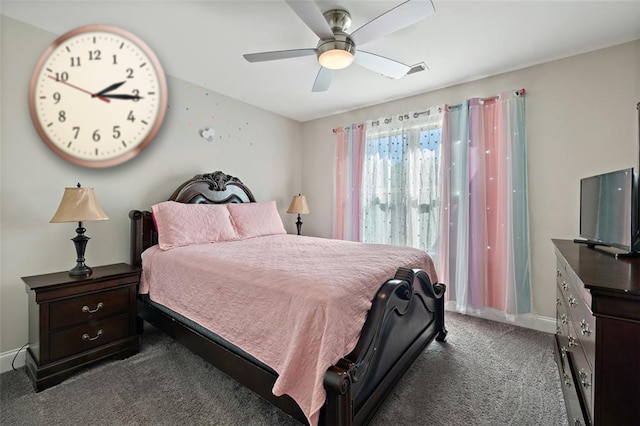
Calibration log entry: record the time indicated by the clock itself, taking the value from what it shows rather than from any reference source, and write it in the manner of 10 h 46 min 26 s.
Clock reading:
2 h 15 min 49 s
